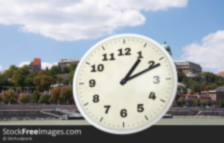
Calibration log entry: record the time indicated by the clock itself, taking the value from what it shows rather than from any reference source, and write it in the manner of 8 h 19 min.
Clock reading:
1 h 11 min
